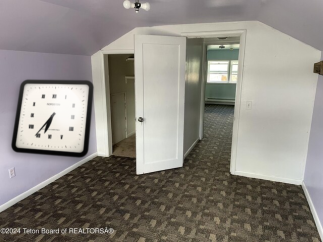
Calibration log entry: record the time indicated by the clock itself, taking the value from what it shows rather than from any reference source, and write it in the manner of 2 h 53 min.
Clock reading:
6 h 36 min
